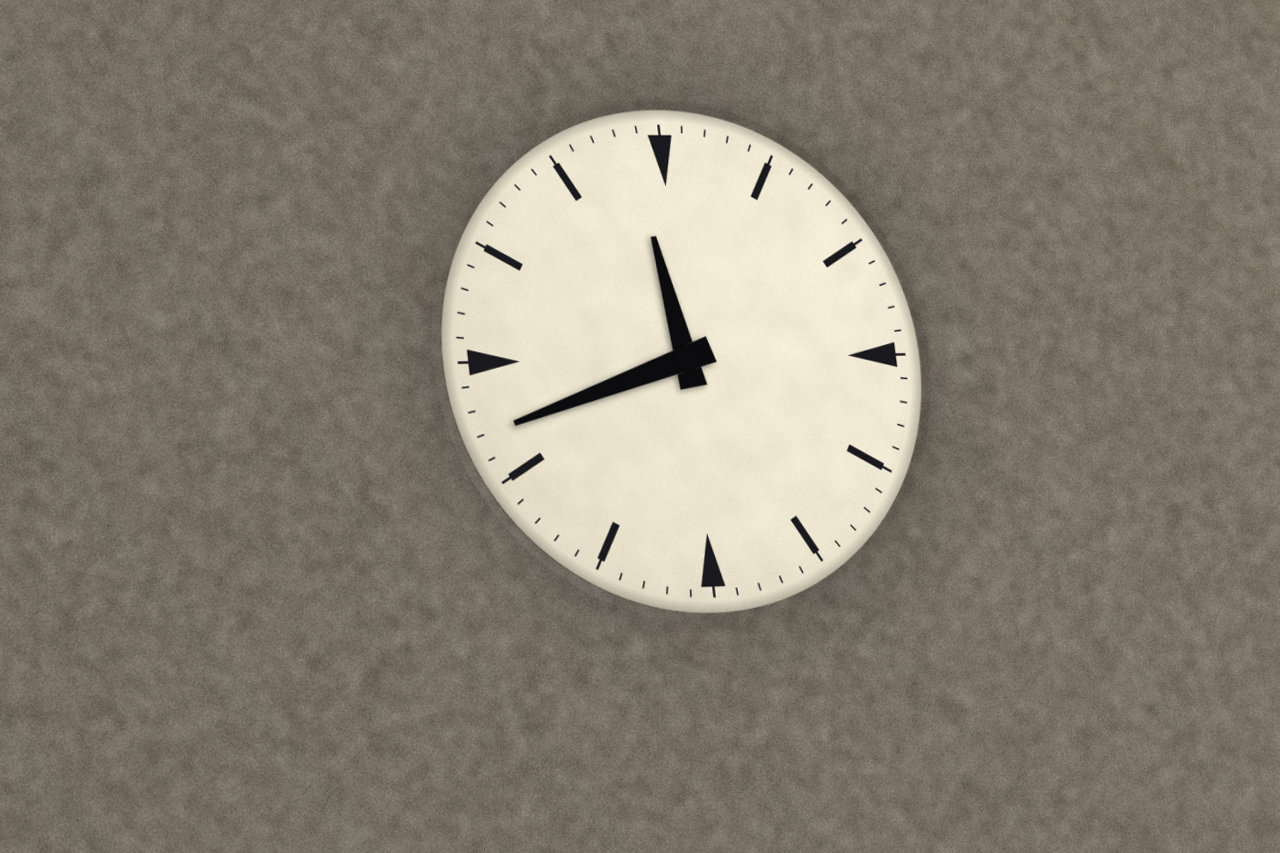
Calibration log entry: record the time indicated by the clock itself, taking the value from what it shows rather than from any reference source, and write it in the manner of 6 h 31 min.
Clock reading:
11 h 42 min
